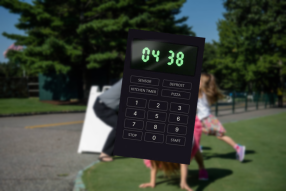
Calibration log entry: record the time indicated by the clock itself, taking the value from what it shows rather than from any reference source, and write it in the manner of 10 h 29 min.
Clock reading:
4 h 38 min
